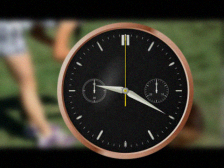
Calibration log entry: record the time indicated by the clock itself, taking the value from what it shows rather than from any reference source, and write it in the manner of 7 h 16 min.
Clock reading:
9 h 20 min
